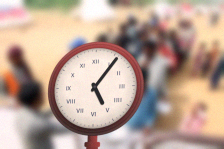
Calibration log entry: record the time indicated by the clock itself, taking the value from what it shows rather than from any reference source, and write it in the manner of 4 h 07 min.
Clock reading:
5 h 06 min
